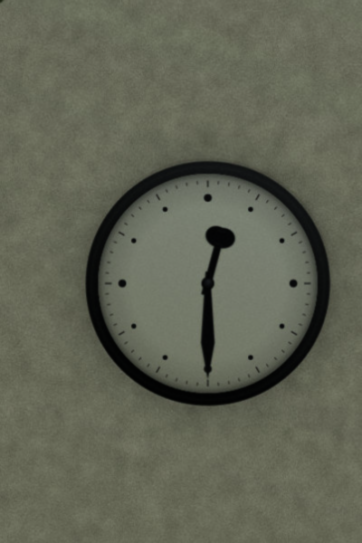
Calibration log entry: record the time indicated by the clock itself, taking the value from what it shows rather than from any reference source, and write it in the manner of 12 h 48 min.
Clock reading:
12 h 30 min
